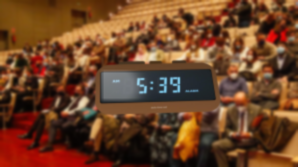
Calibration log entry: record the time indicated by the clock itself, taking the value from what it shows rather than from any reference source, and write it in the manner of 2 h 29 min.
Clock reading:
5 h 39 min
